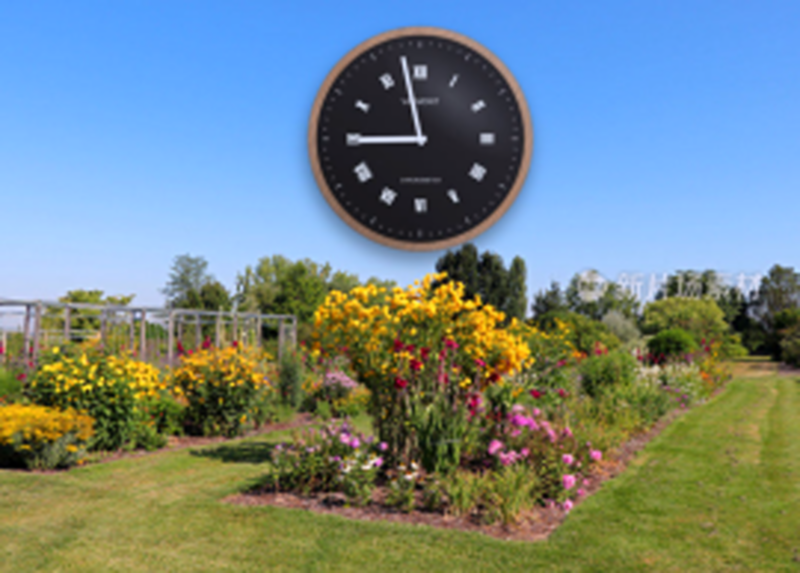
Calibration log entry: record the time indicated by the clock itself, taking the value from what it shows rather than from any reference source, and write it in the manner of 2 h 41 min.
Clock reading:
8 h 58 min
